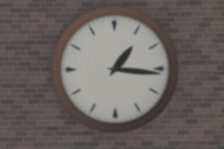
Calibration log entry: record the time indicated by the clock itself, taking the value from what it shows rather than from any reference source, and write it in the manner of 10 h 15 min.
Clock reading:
1 h 16 min
